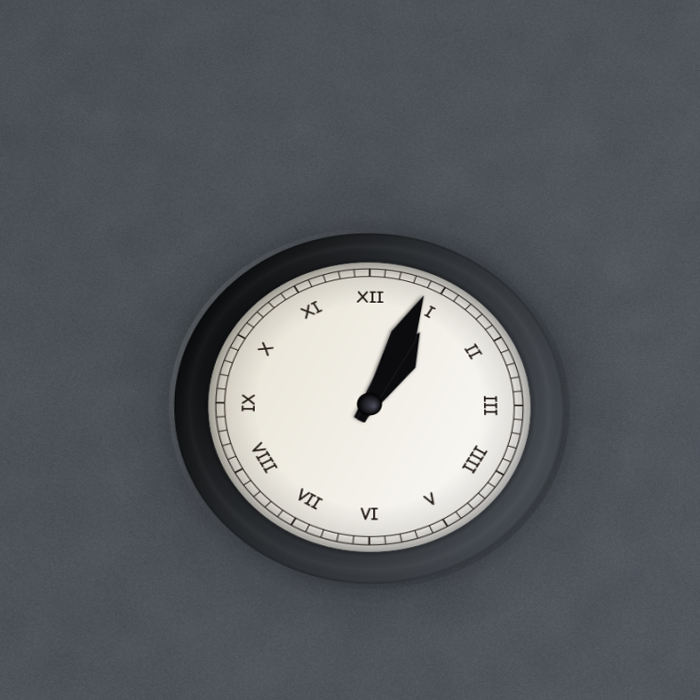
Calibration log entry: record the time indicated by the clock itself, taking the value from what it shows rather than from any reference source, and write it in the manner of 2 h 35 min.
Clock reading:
1 h 04 min
